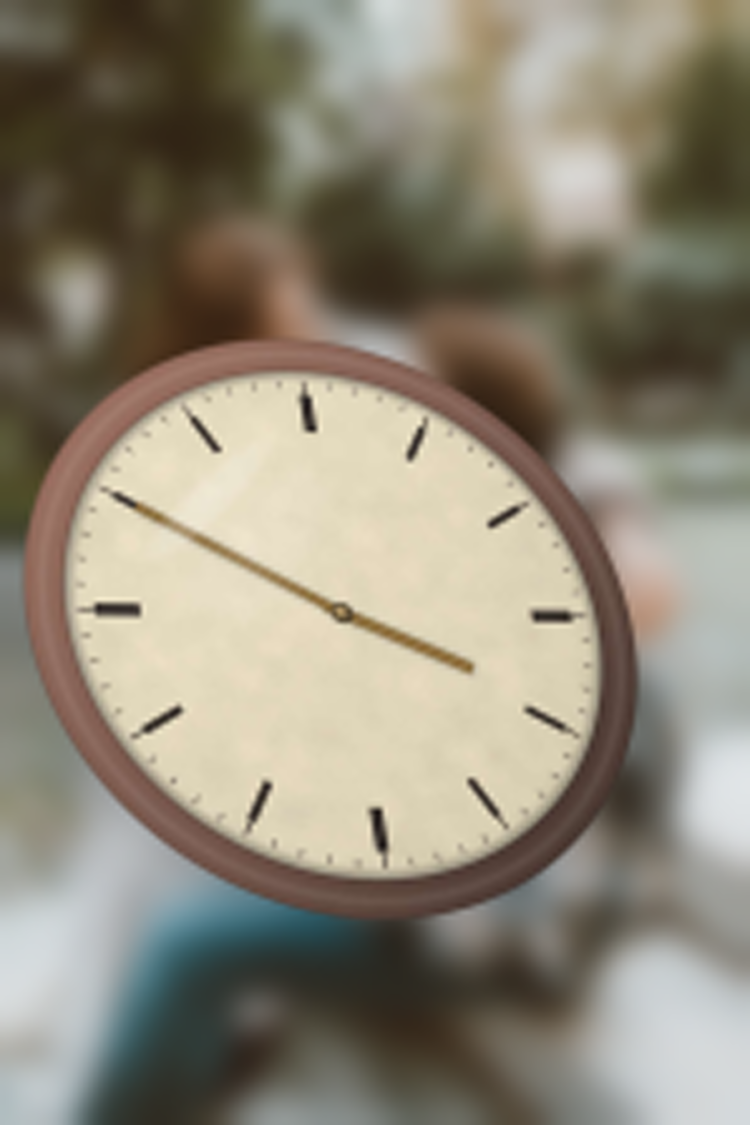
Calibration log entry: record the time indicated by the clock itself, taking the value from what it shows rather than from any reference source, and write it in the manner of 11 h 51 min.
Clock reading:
3 h 50 min
